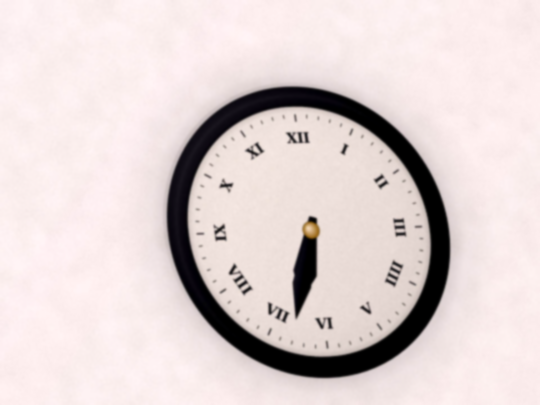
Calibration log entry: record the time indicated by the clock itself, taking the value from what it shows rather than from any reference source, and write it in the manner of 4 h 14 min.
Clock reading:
6 h 33 min
